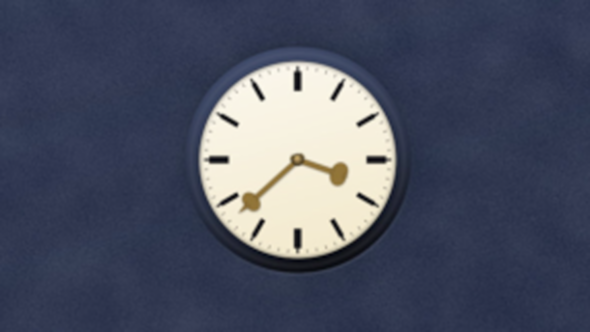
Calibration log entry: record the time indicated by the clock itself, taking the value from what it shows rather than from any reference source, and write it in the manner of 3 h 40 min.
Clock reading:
3 h 38 min
